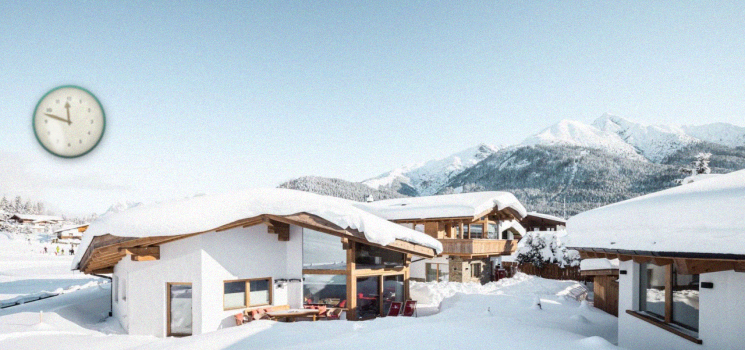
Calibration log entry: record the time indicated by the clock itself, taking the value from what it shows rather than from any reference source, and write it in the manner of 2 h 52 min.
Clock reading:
11 h 48 min
